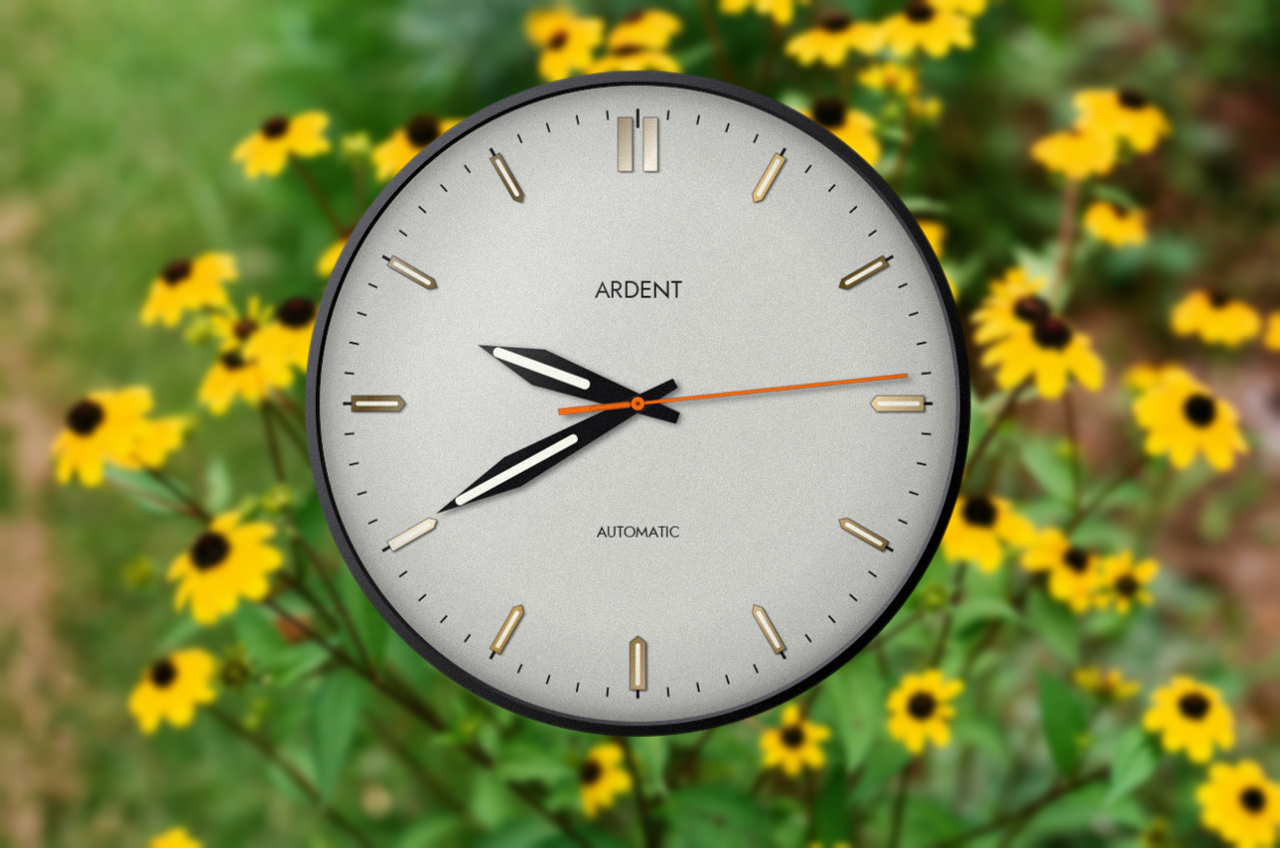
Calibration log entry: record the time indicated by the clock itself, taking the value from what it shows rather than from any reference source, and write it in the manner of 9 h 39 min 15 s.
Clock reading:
9 h 40 min 14 s
